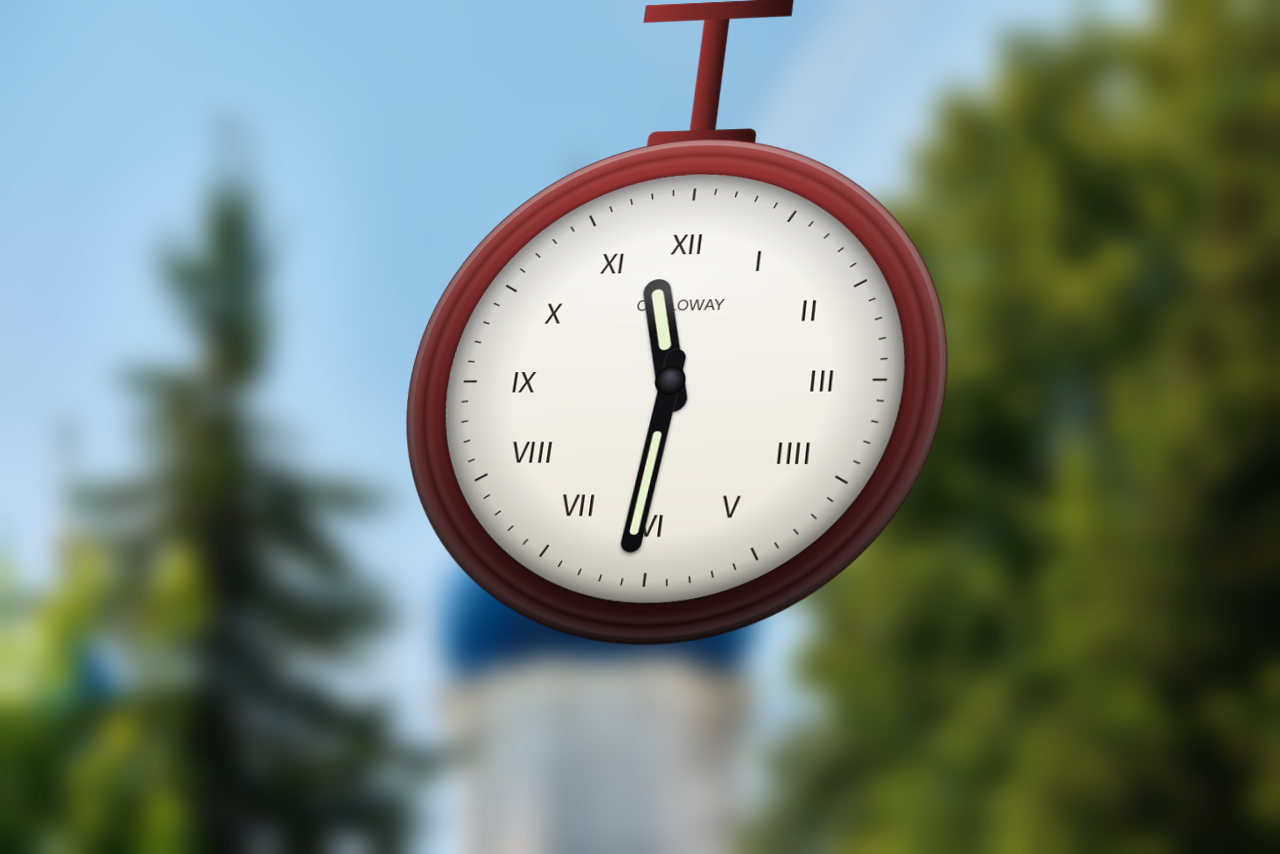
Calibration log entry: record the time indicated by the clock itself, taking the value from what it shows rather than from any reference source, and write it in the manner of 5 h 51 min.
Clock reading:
11 h 31 min
